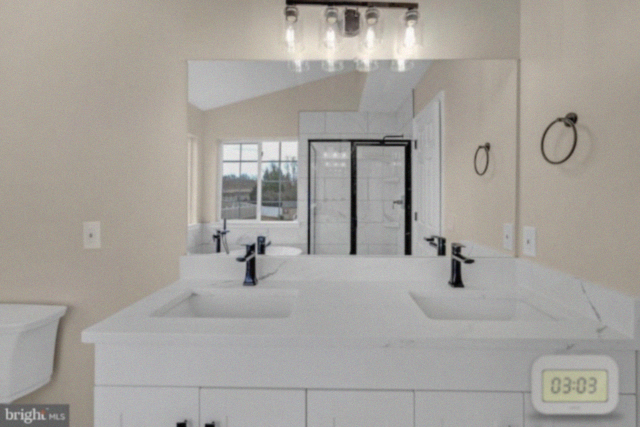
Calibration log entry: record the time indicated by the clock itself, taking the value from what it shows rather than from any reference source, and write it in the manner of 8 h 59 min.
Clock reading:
3 h 03 min
